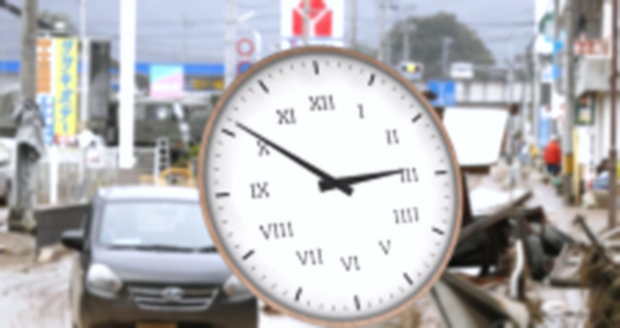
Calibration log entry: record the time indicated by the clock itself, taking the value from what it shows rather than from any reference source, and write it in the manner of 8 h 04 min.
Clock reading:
2 h 51 min
